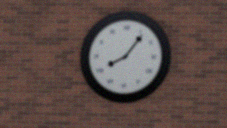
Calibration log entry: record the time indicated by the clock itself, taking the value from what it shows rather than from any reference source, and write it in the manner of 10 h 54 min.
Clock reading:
8 h 06 min
